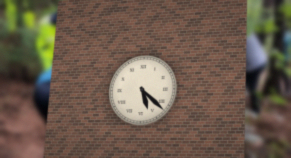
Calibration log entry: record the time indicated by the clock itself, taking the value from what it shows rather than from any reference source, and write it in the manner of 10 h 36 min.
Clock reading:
5 h 22 min
